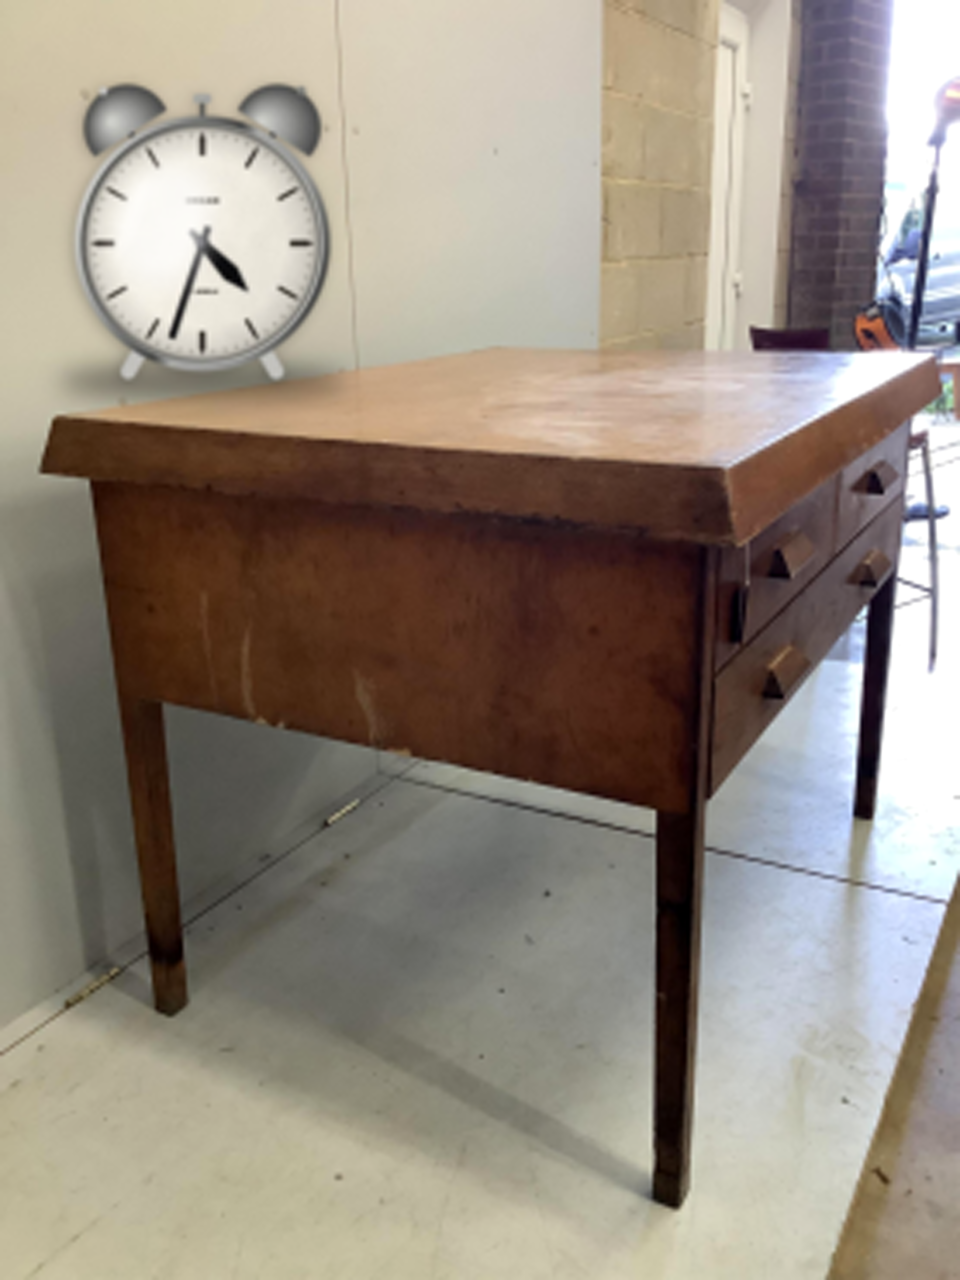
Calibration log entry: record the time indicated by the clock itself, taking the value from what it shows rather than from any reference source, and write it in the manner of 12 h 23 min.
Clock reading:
4 h 33 min
